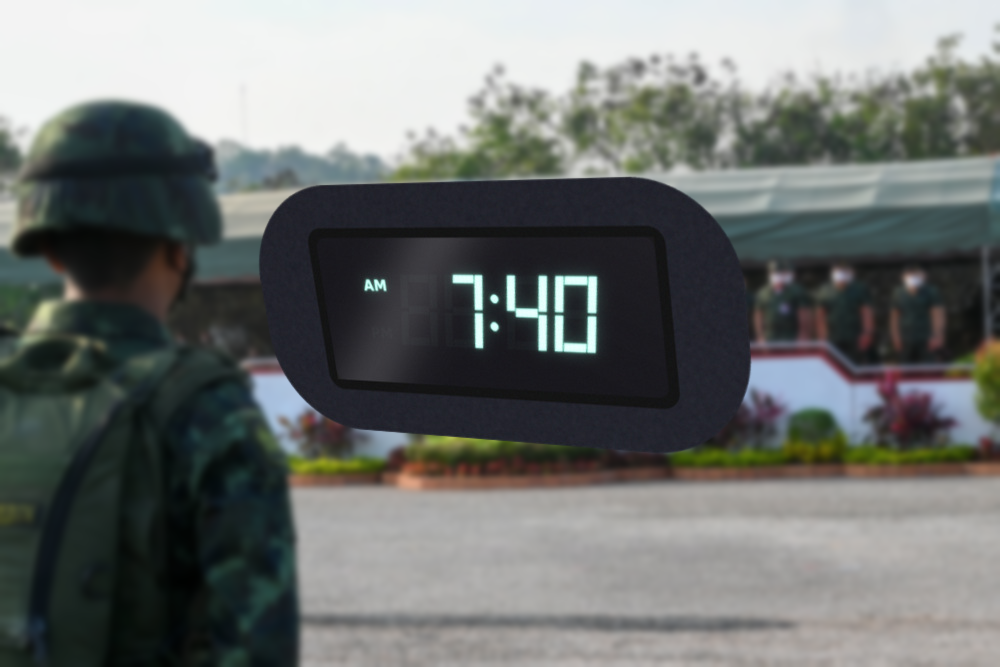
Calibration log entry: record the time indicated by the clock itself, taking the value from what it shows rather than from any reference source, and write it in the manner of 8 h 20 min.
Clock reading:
7 h 40 min
